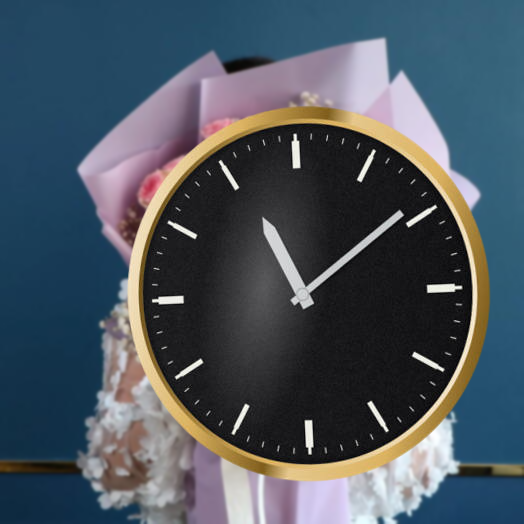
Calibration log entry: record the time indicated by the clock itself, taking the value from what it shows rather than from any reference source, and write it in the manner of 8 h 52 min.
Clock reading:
11 h 09 min
